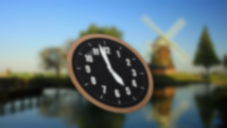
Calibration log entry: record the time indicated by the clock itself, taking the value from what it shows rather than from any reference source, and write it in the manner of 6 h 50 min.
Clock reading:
4 h 58 min
